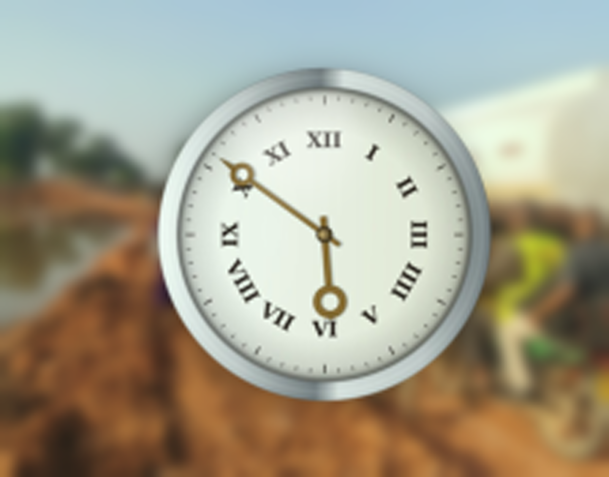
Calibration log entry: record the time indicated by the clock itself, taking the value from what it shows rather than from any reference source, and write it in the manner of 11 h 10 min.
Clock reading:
5 h 51 min
